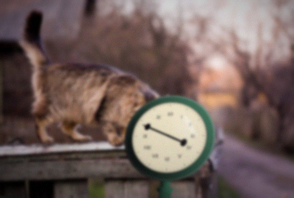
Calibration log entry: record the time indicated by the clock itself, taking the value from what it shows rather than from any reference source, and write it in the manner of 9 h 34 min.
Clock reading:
3 h 49 min
